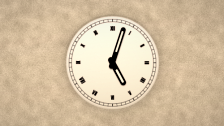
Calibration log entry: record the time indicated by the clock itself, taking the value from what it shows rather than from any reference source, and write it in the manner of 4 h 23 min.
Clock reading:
5 h 03 min
